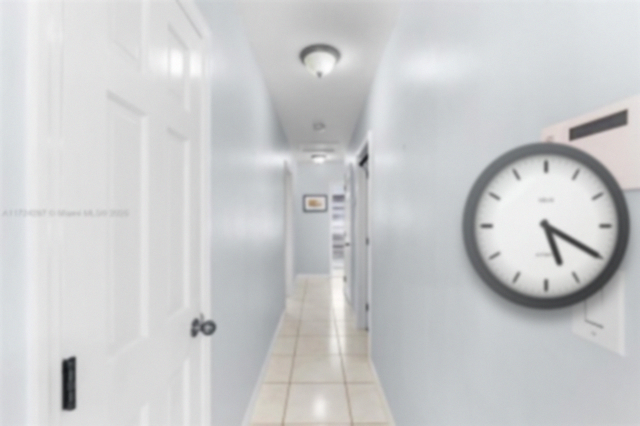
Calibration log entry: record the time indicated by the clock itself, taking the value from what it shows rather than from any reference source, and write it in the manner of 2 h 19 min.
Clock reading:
5 h 20 min
